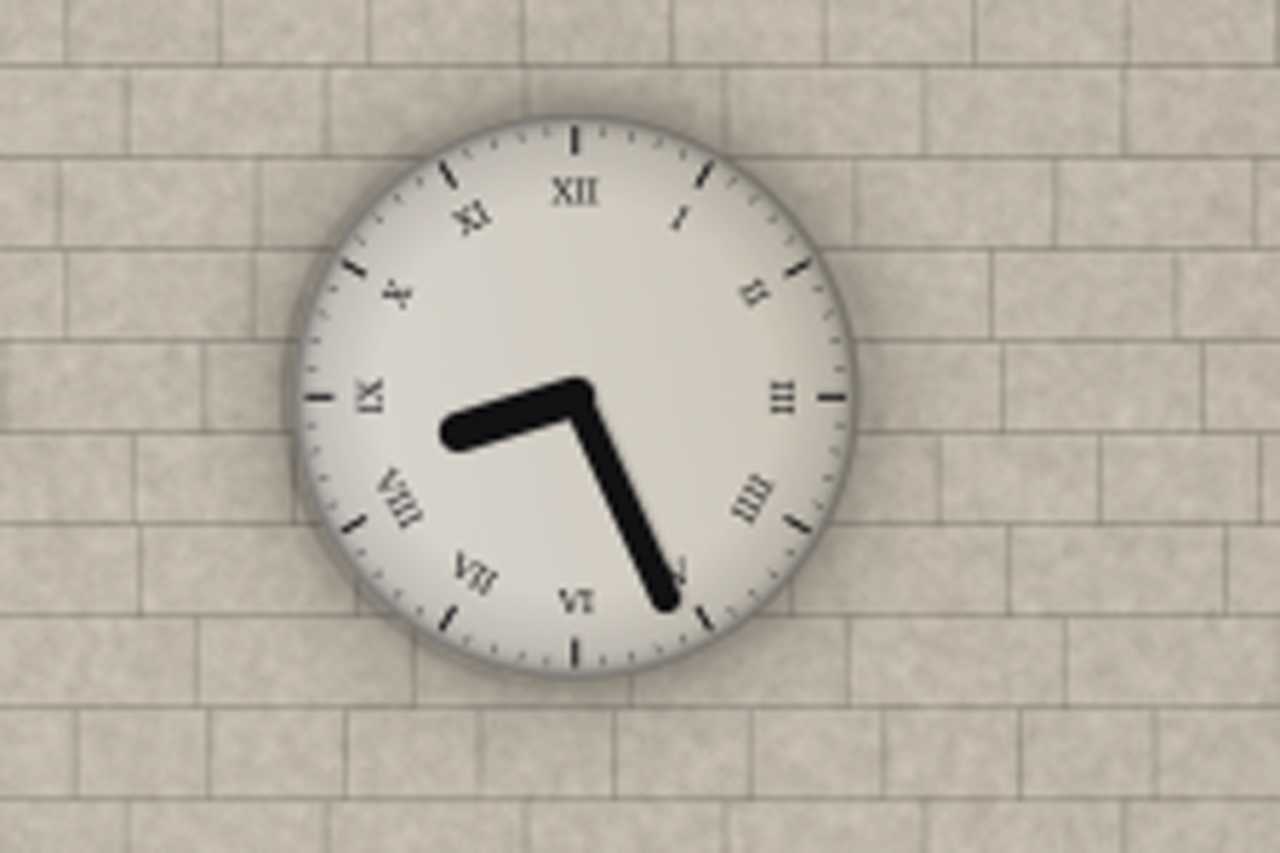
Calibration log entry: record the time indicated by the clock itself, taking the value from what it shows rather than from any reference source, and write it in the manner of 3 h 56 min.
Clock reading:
8 h 26 min
